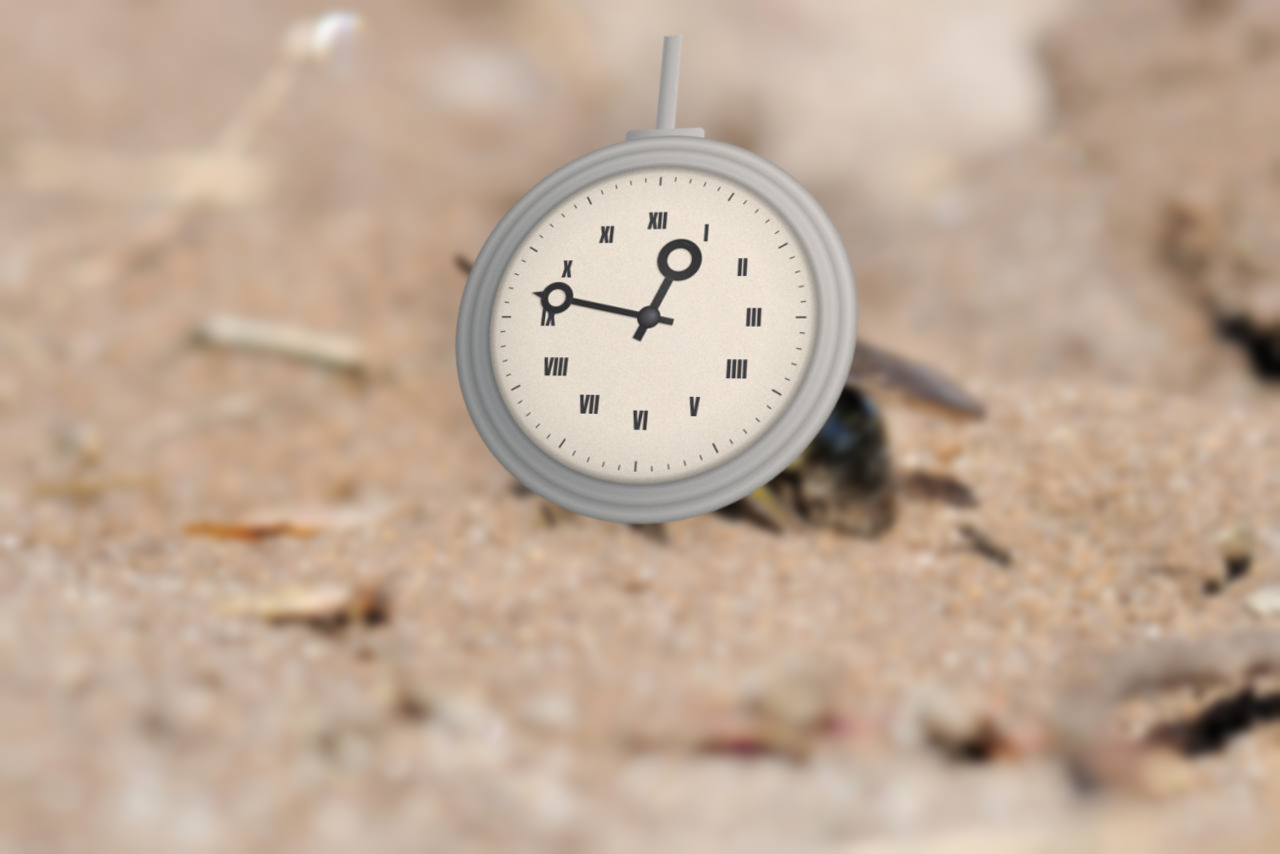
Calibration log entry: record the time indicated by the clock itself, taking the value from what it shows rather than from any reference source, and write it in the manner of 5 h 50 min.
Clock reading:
12 h 47 min
